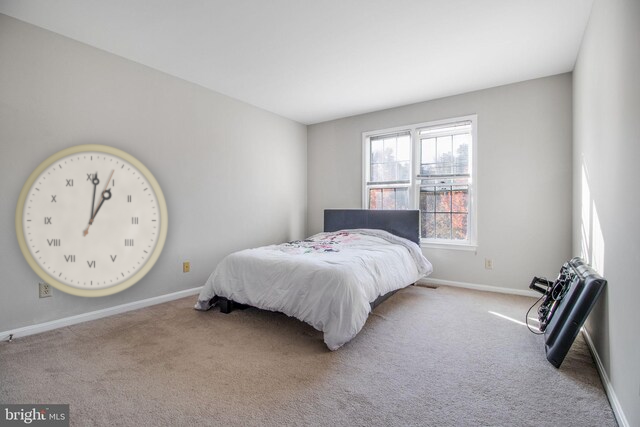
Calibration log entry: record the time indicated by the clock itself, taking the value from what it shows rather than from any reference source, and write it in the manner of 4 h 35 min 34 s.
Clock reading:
1 h 01 min 04 s
